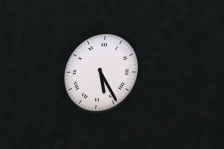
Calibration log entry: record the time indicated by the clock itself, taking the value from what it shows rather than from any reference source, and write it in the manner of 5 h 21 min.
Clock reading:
5 h 24 min
